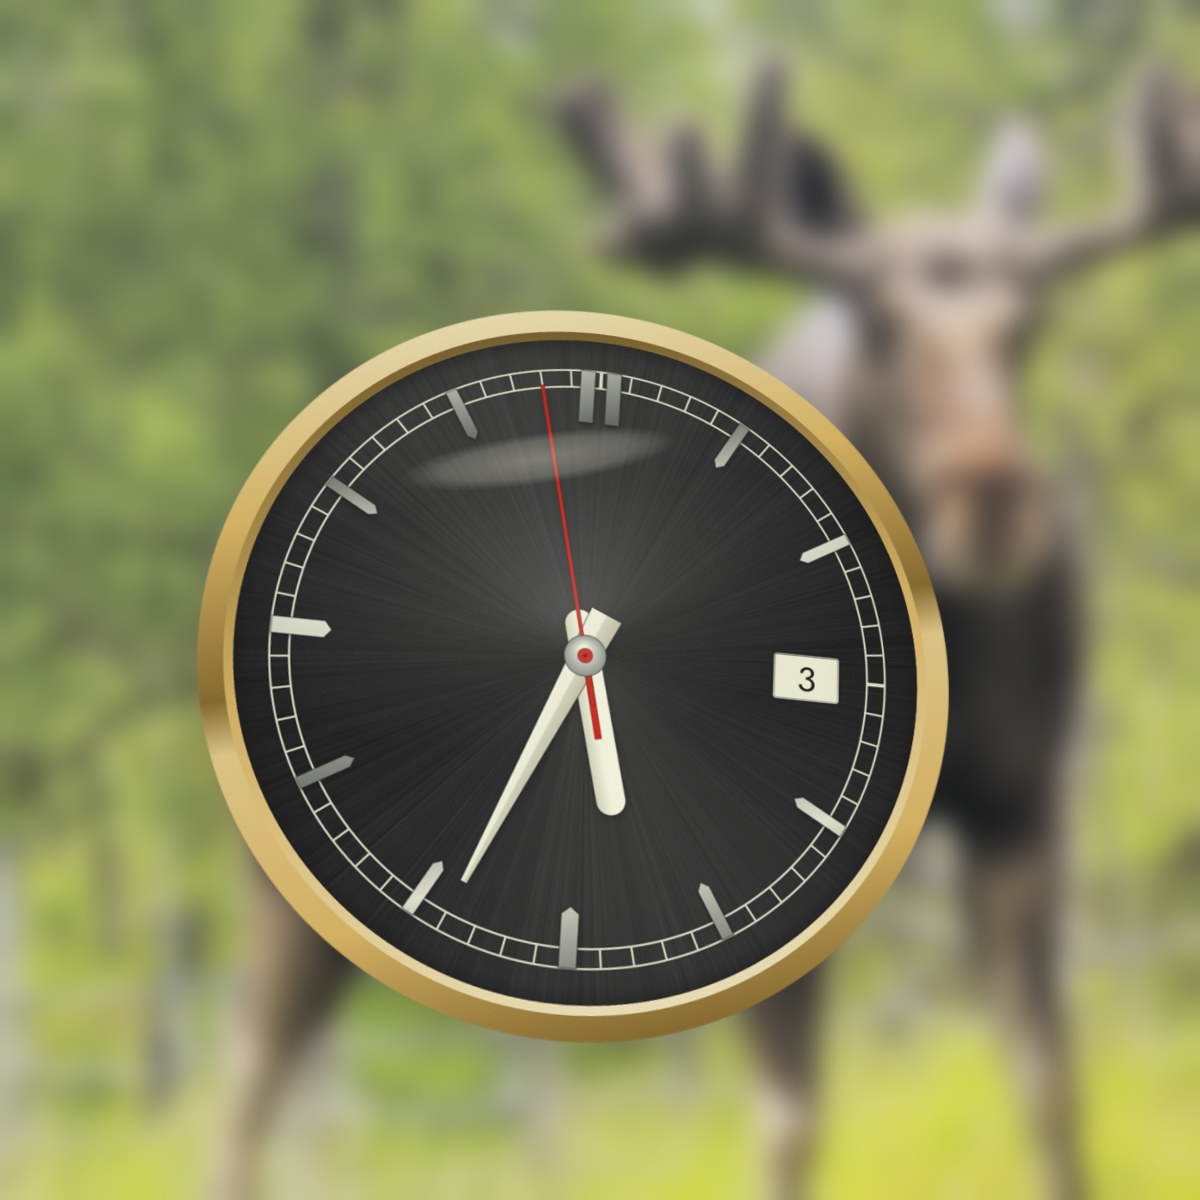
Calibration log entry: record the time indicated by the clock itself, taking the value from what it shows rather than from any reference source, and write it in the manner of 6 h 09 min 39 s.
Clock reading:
5 h 33 min 58 s
